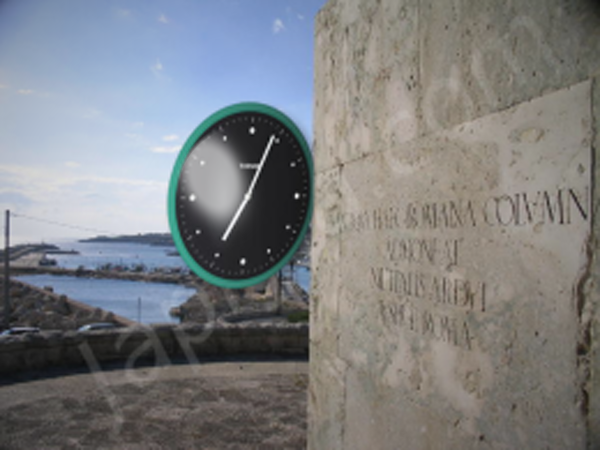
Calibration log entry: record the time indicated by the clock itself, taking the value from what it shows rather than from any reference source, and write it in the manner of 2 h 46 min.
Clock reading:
7 h 04 min
